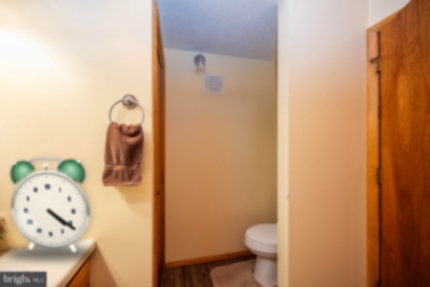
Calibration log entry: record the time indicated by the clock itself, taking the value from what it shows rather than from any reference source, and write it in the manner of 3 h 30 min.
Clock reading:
4 h 21 min
